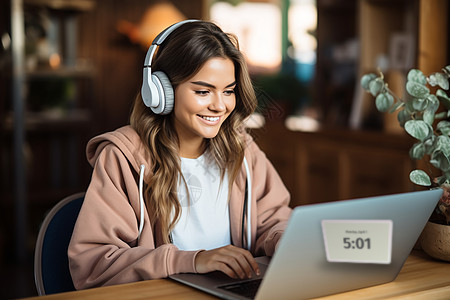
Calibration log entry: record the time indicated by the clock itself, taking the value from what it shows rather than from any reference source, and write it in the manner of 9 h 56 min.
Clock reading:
5 h 01 min
